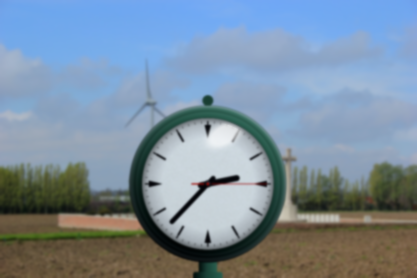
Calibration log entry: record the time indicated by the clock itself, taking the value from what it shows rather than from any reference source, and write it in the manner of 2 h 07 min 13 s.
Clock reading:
2 h 37 min 15 s
